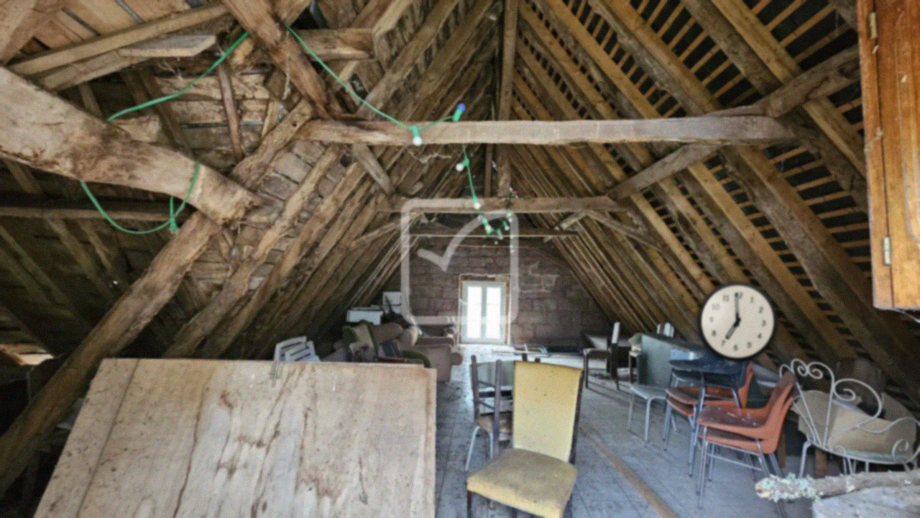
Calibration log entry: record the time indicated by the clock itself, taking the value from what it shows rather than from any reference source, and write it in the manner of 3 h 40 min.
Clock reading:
6 h 59 min
